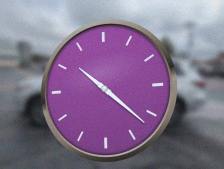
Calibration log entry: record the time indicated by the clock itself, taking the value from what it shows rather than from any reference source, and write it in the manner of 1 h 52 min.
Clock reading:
10 h 22 min
